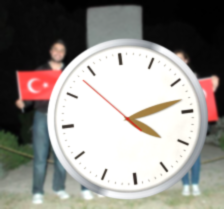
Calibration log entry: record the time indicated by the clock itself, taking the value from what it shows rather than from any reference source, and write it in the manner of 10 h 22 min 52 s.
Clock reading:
4 h 12 min 53 s
